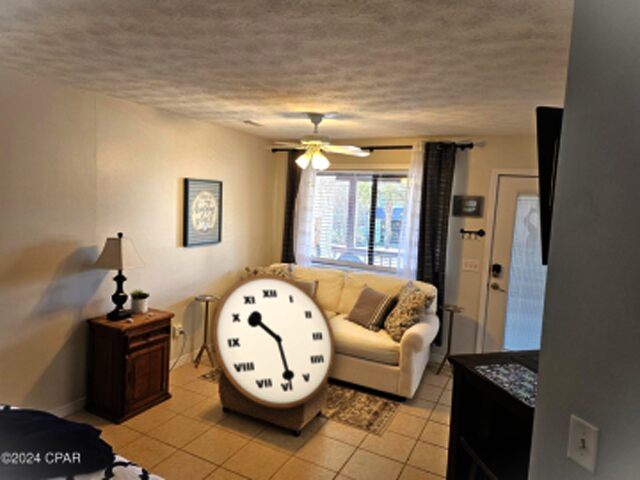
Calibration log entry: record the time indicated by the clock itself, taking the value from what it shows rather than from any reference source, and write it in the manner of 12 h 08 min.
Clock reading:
10 h 29 min
